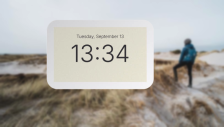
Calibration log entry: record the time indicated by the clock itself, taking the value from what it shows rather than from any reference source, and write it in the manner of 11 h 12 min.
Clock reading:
13 h 34 min
